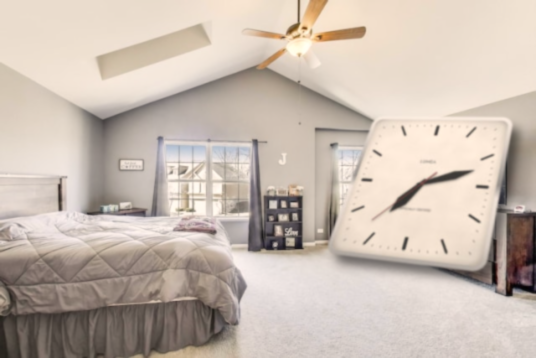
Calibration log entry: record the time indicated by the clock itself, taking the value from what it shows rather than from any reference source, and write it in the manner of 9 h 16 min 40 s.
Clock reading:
7 h 11 min 37 s
